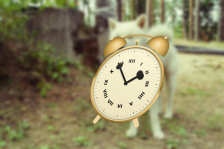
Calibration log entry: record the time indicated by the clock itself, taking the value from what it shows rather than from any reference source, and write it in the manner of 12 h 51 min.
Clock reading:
1 h 54 min
